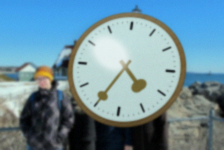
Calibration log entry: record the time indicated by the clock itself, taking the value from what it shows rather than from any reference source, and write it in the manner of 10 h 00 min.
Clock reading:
4 h 35 min
